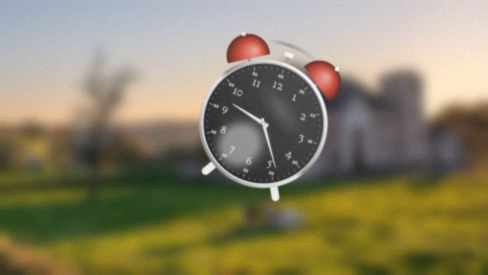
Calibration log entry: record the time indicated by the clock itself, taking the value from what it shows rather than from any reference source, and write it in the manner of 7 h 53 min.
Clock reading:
9 h 24 min
